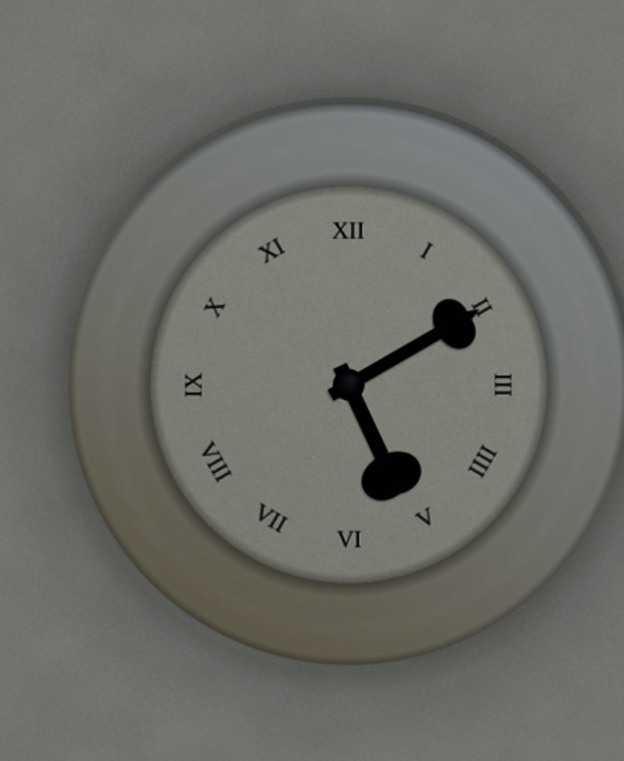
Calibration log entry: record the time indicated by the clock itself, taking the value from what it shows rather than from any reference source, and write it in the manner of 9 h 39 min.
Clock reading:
5 h 10 min
